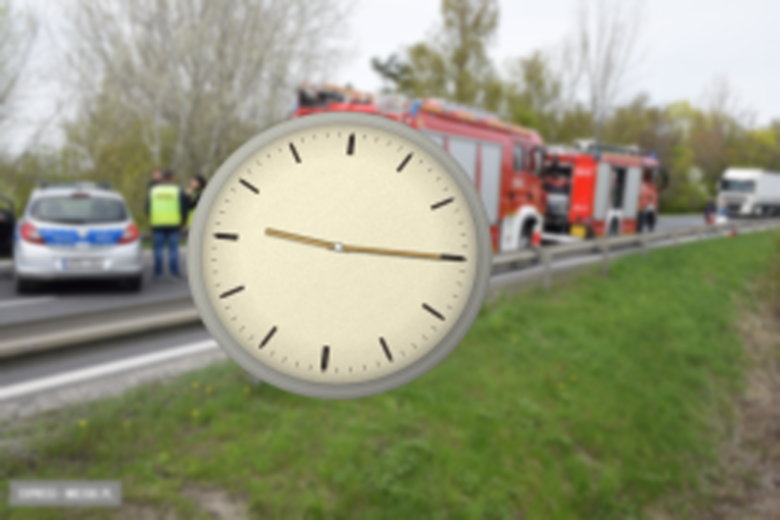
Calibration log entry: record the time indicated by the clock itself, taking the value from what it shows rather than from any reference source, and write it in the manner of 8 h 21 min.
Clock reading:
9 h 15 min
